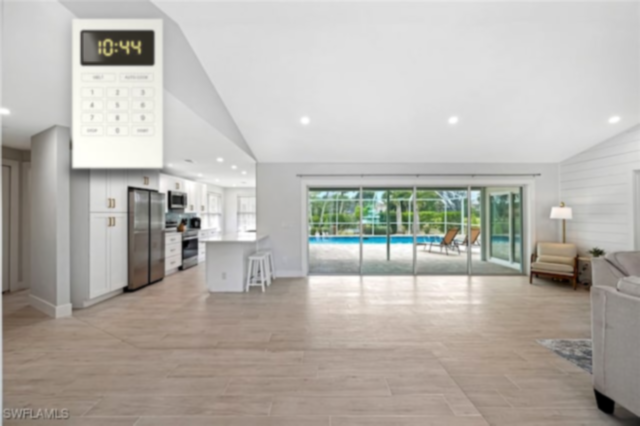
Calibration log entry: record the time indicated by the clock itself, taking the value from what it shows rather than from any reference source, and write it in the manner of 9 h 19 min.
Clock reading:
10 h 44 min
